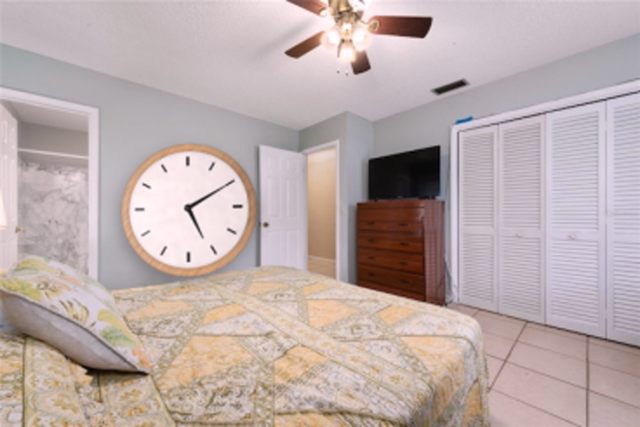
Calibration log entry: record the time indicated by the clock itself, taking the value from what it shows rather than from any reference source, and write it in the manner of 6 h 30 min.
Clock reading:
5 h 10 min
